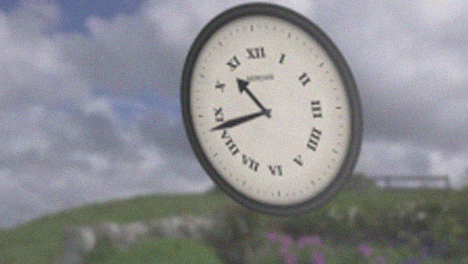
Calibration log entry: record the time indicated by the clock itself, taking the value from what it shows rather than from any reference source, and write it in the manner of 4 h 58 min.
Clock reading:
10 h 43 min
